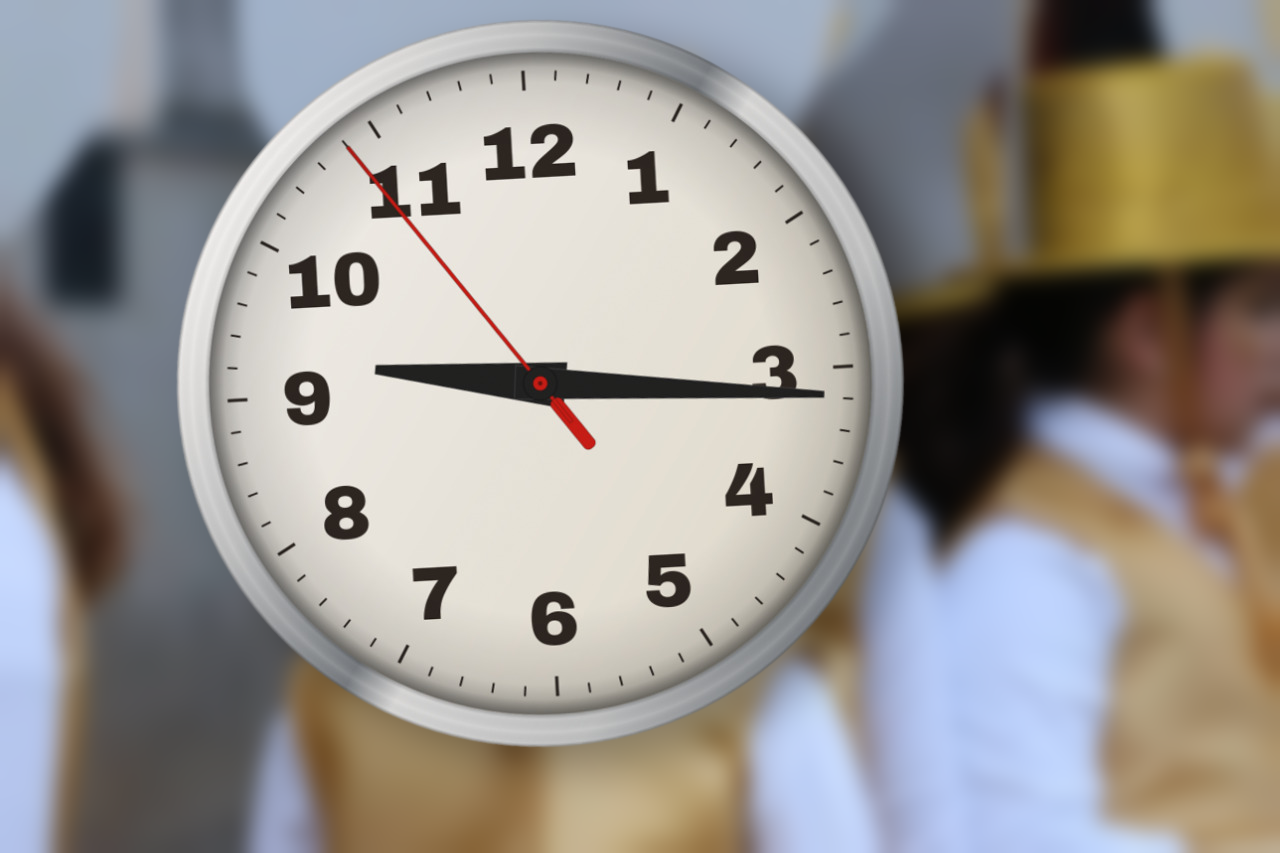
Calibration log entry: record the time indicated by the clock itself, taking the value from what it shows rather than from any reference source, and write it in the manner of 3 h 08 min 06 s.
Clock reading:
9 h 15 min 54 s
